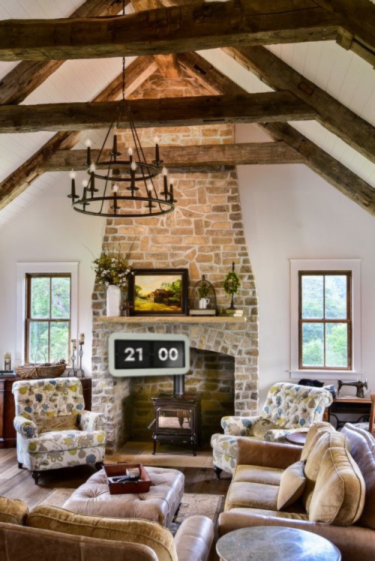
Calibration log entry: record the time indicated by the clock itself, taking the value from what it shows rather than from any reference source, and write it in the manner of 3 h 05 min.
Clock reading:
21 h 00 min
